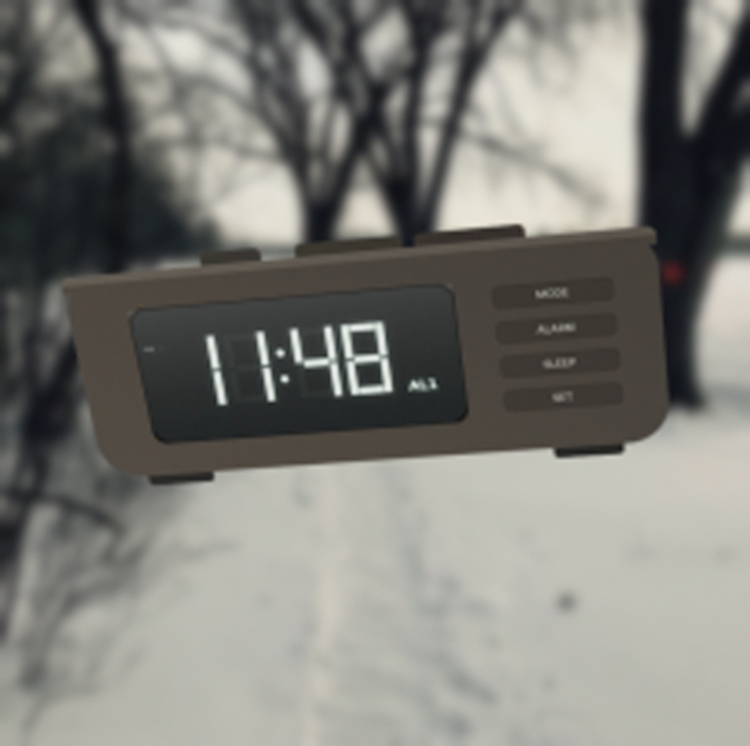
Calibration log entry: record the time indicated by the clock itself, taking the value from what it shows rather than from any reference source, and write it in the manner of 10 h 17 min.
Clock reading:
11 h 48 min
